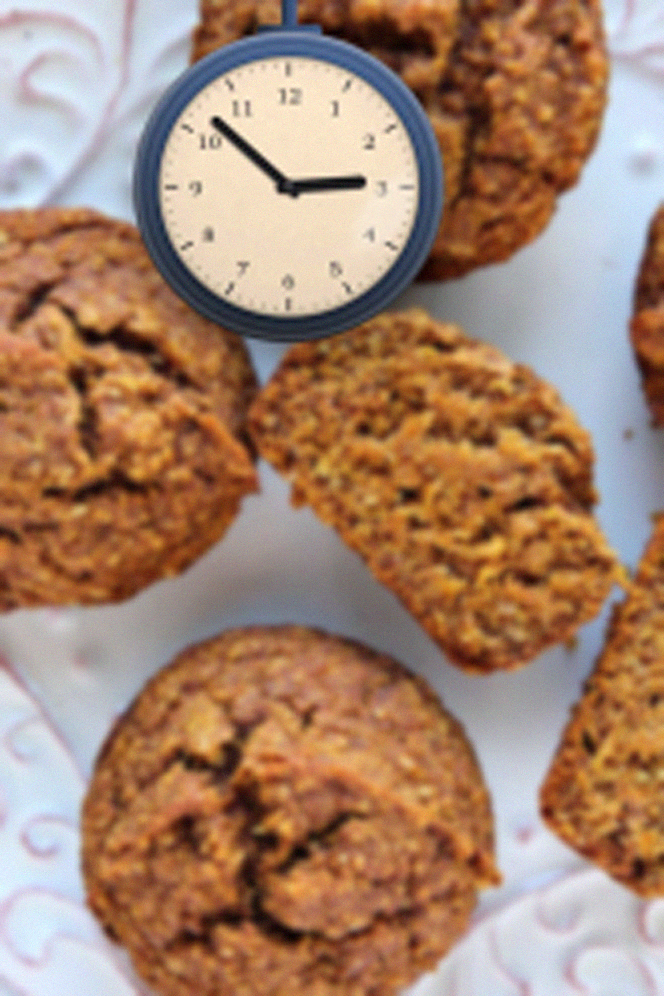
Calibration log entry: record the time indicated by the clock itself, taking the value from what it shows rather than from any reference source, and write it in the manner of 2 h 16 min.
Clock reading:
2 h 52 min
